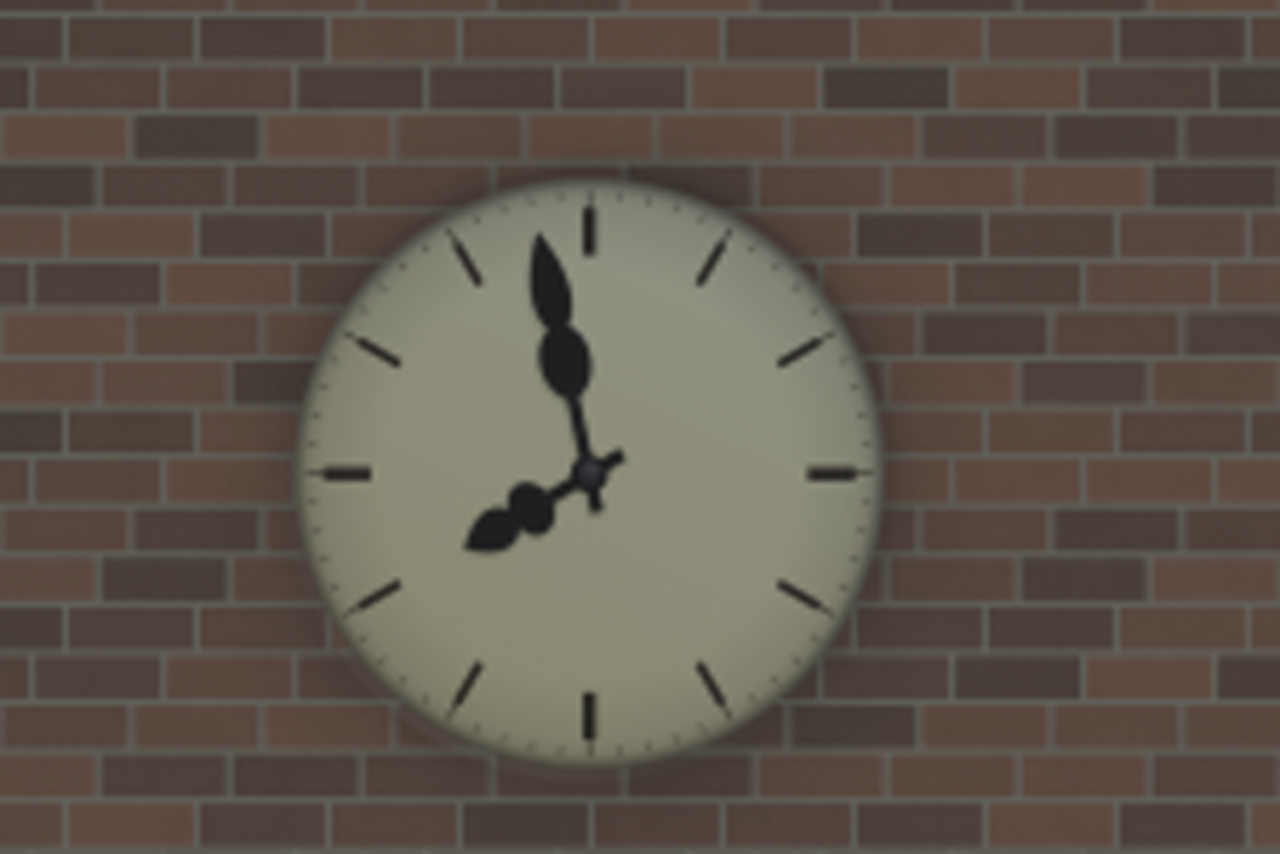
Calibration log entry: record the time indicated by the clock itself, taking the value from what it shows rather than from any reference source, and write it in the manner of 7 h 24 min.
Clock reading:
7 h 58 min
